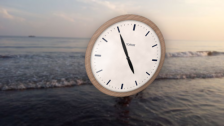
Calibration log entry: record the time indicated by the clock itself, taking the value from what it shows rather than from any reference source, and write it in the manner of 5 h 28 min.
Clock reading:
4 h 55 min
